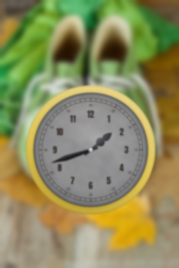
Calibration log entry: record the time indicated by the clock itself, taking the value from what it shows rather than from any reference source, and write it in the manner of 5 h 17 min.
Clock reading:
1 h 42 min
